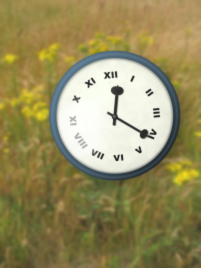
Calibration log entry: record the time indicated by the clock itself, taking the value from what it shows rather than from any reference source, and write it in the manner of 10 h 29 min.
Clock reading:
12 h 21 min
